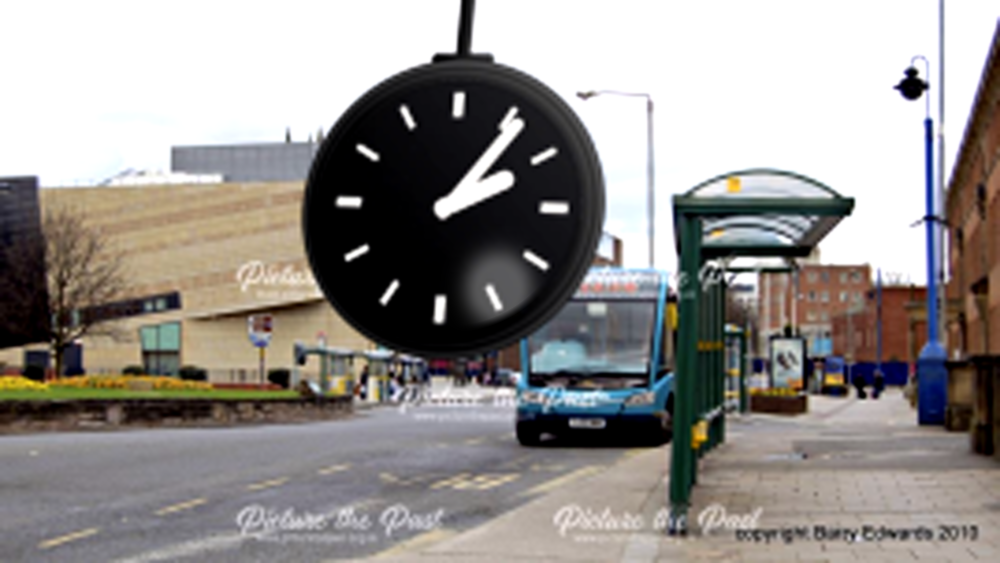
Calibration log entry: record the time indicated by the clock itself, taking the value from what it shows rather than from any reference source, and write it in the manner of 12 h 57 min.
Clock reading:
2 h 06 min
